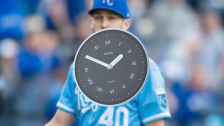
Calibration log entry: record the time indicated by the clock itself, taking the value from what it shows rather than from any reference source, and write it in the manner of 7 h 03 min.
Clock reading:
1 h 50 min
